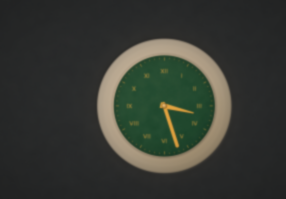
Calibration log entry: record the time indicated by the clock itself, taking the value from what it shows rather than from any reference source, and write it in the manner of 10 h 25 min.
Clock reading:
3 h 27 min
